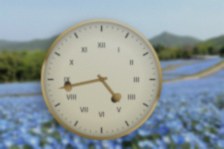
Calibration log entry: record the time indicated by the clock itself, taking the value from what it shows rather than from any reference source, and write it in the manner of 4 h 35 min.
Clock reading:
4 h 43 min
